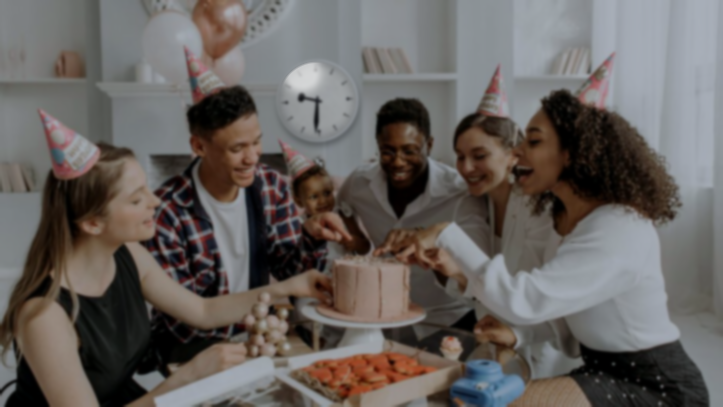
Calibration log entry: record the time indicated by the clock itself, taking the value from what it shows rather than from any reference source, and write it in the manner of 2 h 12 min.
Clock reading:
9 h 31 min
